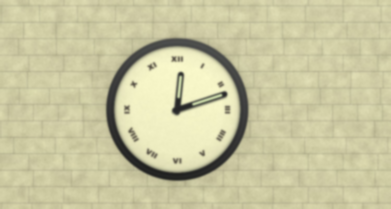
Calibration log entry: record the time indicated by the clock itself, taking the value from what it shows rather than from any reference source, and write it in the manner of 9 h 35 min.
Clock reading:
12 h 12 min
